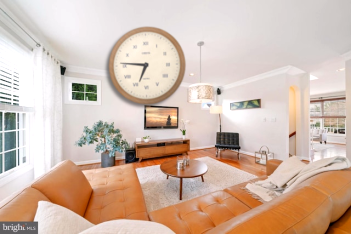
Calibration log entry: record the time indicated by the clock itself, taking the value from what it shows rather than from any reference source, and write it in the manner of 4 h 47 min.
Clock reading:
6 h 46 min
